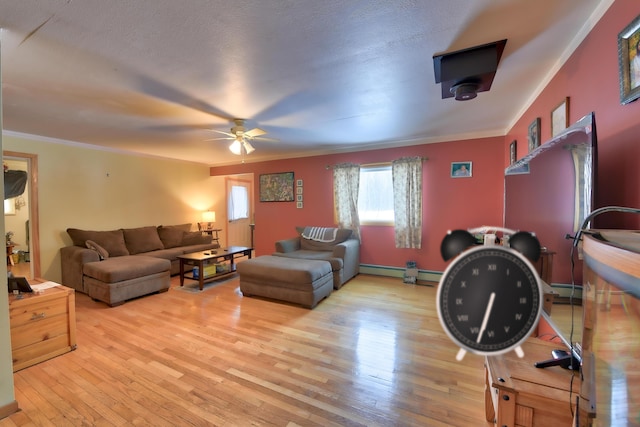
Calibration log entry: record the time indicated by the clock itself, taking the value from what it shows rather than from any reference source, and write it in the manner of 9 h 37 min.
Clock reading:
6 h 33 min
